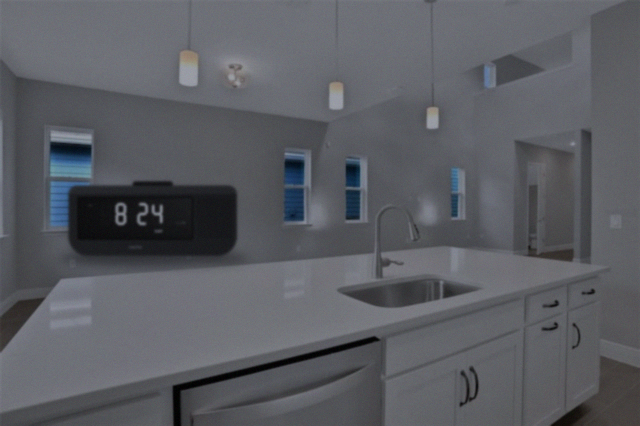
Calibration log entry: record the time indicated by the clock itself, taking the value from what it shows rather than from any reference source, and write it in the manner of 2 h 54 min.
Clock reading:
8 h 24 min
